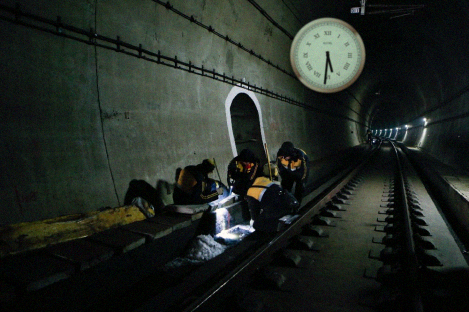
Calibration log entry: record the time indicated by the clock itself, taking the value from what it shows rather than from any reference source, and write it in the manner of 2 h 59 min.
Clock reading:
5 h 31 min
